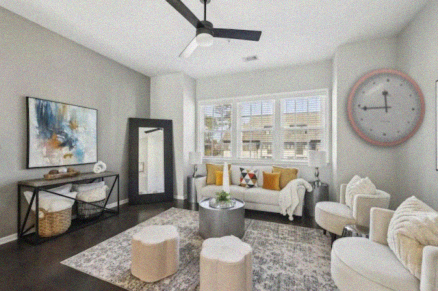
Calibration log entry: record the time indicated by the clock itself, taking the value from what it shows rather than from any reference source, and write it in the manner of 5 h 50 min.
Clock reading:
11 h 44 min
